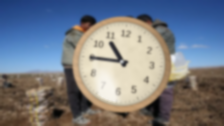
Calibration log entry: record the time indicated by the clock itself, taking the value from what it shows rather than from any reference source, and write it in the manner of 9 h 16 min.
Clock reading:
10 h 45 min
